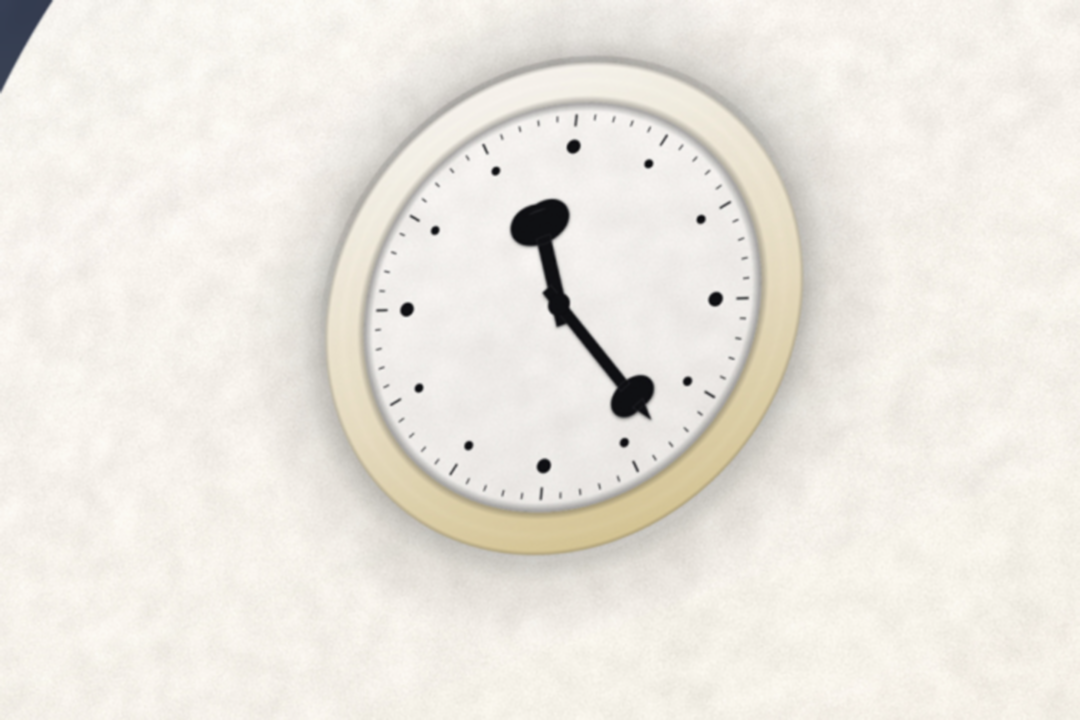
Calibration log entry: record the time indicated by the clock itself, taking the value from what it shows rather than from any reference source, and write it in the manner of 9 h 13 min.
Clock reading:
11 h 23 min
